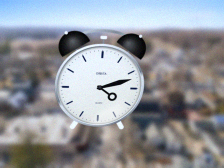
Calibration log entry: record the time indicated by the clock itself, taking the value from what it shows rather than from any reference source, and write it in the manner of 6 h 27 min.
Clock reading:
4 h 12 min
